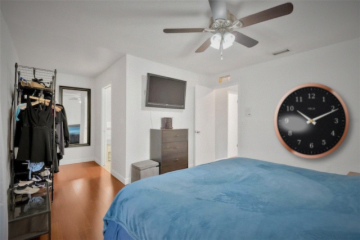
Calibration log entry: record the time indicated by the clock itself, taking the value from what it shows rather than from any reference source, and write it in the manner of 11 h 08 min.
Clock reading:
10 h 11 min
